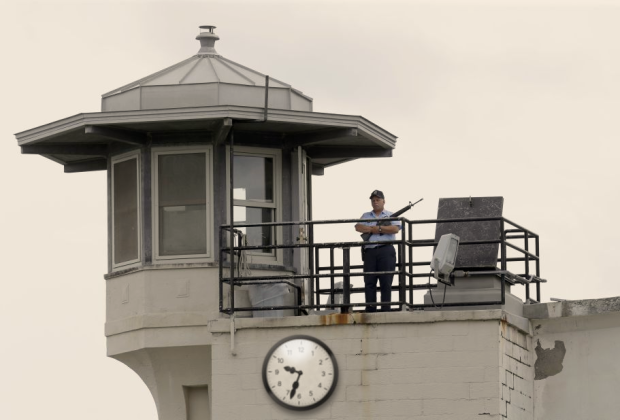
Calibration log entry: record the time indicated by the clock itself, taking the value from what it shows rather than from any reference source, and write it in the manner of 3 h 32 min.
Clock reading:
9 h 33 min
